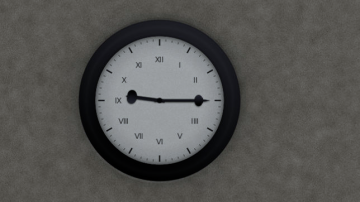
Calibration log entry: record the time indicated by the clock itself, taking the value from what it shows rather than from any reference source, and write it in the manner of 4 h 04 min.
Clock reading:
9 h 15 min
